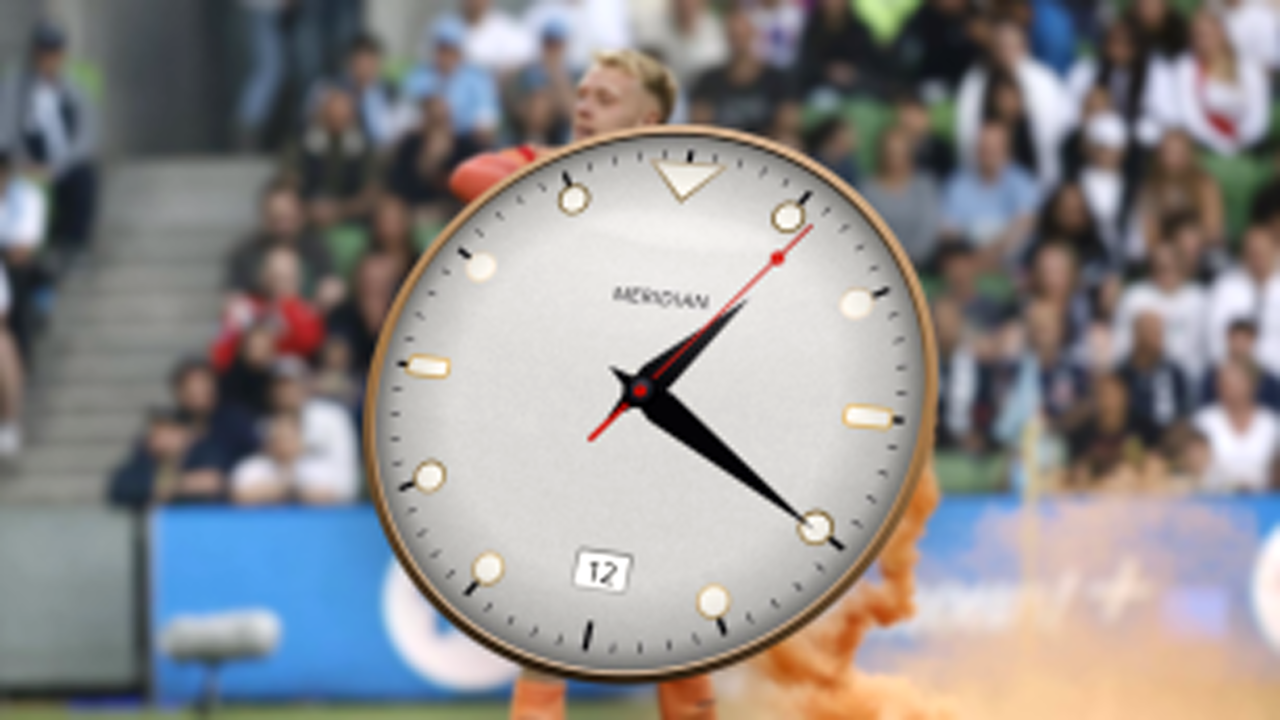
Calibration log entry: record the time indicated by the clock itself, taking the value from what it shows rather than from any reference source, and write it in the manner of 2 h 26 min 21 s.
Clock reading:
1 h 20 min 06 s
